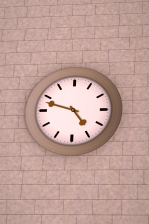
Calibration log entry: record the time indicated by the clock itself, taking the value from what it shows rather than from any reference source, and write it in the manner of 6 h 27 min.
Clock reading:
4 h 48 min
